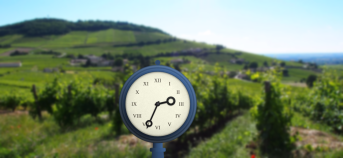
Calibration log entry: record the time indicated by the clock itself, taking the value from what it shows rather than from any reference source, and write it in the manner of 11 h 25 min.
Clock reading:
2 h 34 min
